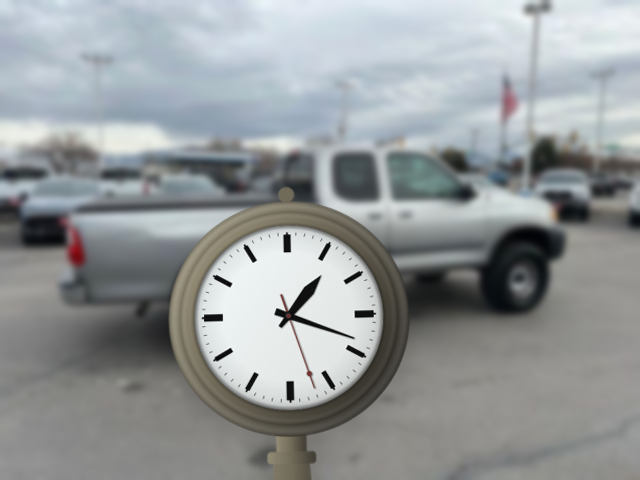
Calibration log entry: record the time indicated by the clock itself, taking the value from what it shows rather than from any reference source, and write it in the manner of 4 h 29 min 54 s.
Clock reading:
1 h 18 min 27 s
